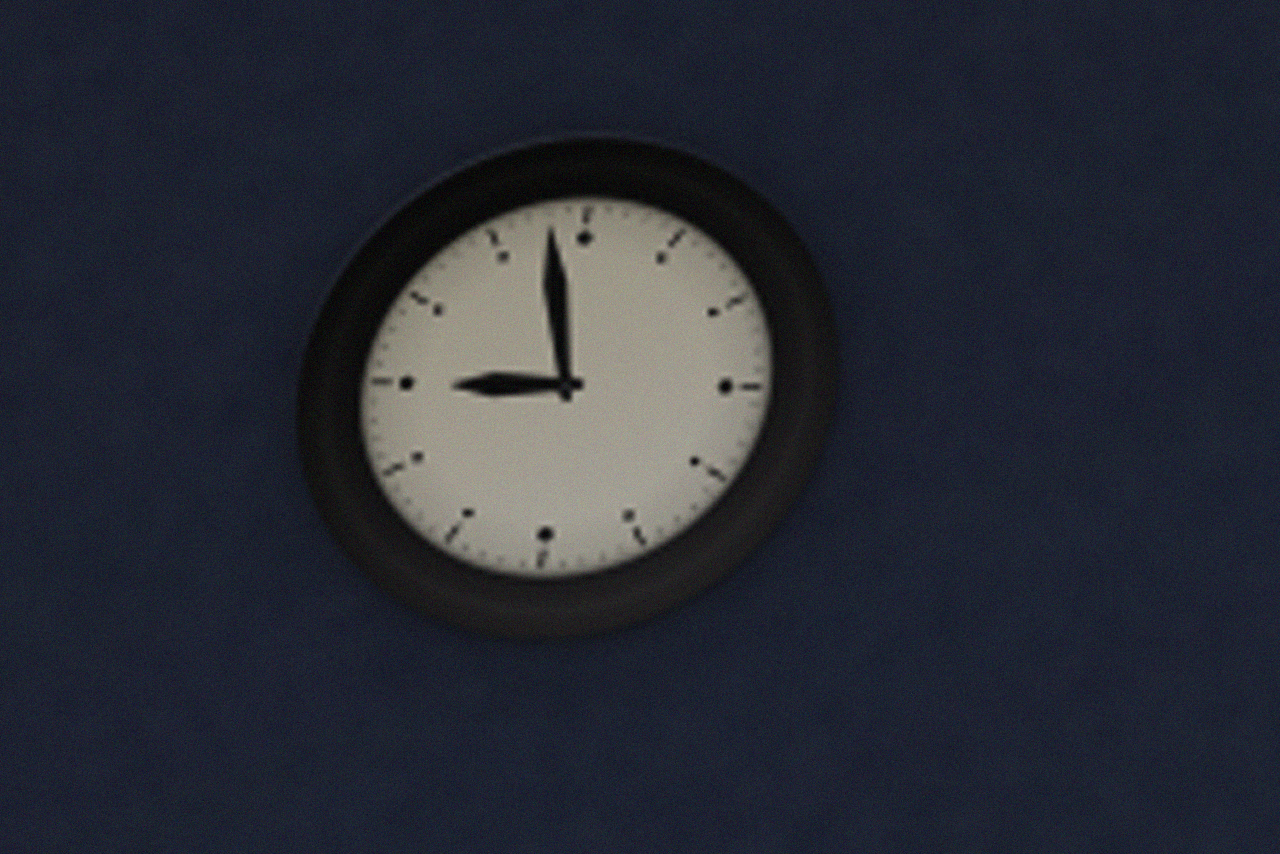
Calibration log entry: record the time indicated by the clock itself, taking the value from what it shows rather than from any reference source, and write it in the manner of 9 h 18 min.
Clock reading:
8 h 58 min
